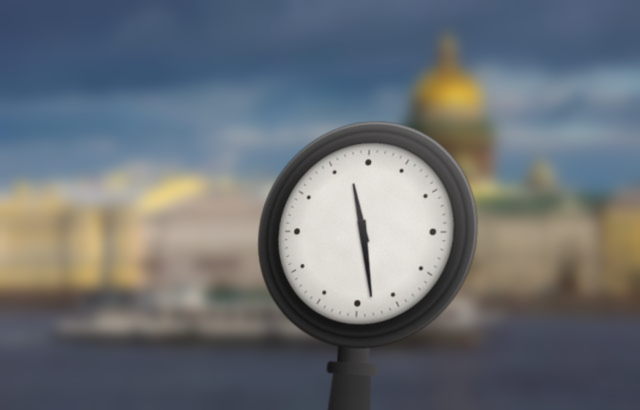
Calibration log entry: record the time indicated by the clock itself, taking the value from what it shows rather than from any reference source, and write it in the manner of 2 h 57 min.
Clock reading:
11 h 28 min
